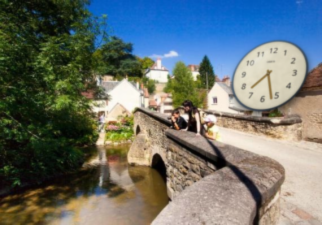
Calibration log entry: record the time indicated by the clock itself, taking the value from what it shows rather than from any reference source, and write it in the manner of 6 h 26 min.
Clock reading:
7 h 27 min
